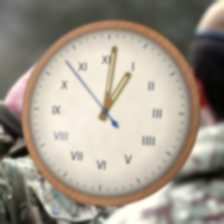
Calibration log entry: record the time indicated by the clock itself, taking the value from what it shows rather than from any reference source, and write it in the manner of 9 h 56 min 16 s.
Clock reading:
1 h 00 min 53 s
